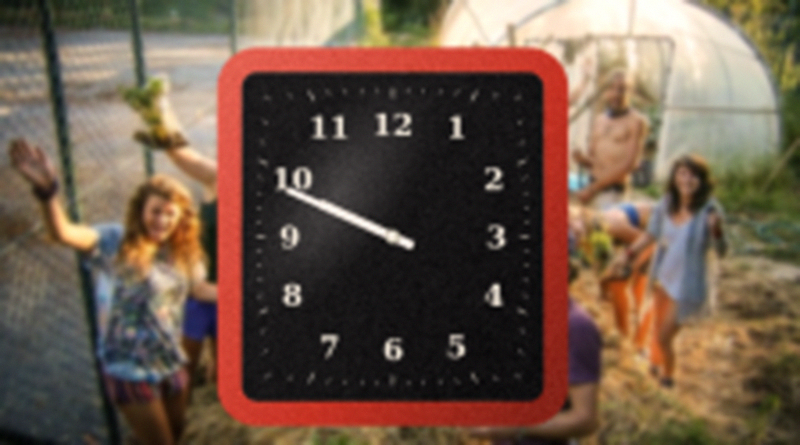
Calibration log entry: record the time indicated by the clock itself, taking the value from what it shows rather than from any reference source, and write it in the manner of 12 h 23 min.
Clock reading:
9 h 49 min
